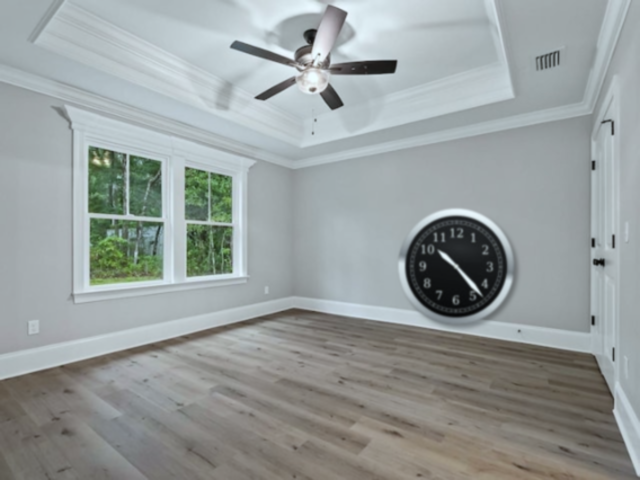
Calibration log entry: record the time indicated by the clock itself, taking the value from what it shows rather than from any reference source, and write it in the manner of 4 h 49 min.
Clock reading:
10 h 23 min
